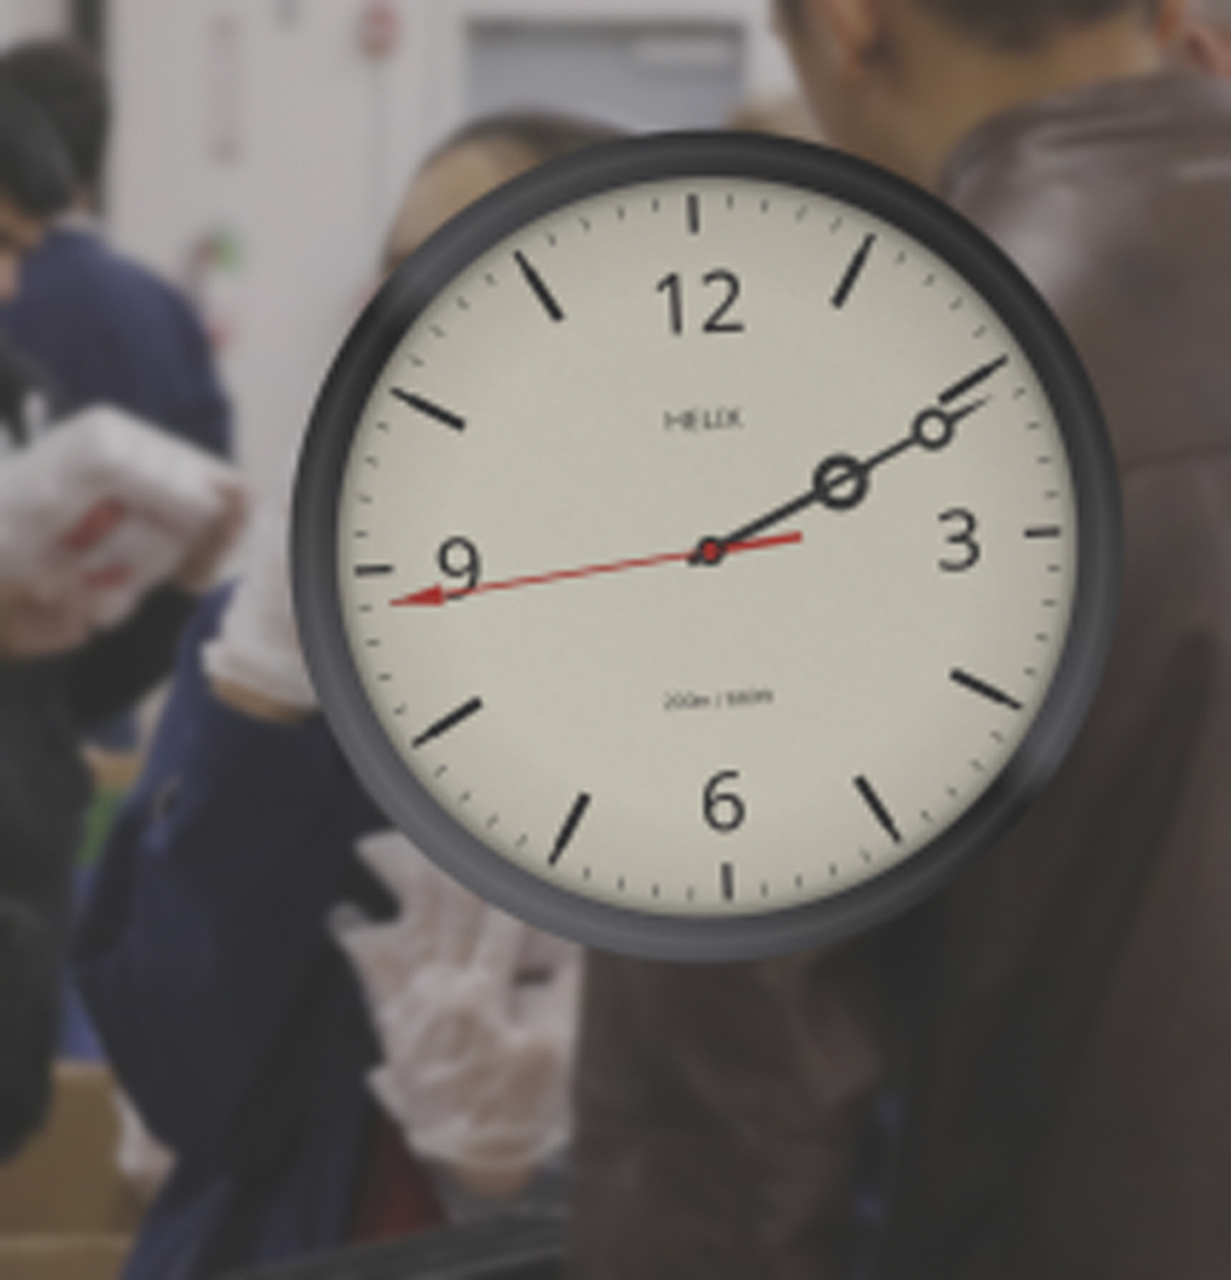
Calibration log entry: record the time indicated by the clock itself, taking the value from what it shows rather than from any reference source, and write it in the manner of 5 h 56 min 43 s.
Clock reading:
2 h 10 min 44 s
